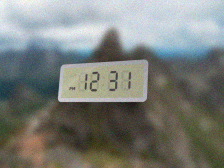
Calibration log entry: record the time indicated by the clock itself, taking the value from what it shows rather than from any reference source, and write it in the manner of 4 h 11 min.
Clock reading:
12 h 31 min
